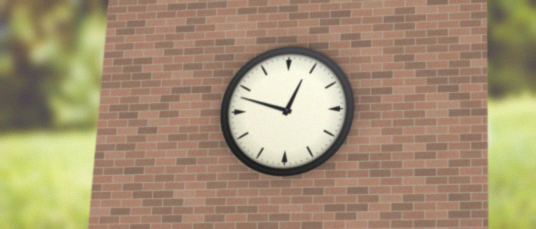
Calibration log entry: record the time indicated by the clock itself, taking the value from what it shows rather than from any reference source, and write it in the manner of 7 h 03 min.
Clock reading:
12 h 48 min
